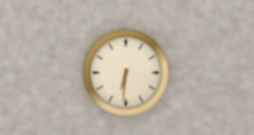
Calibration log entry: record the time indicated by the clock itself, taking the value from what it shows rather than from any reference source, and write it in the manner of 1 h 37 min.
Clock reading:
6 h 31 min
